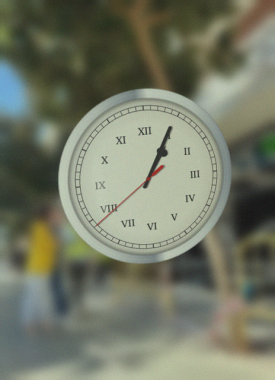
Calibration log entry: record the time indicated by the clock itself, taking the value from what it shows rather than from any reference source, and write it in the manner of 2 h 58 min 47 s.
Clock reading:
1 h 04 min 39 s
